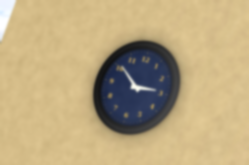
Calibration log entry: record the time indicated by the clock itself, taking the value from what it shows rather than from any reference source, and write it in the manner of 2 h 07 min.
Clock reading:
2 h 51 min
